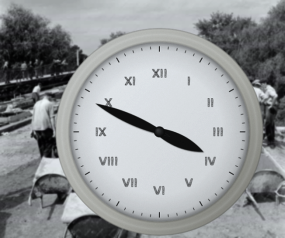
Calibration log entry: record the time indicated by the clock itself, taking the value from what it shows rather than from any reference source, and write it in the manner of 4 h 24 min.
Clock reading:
3 h 49 min
